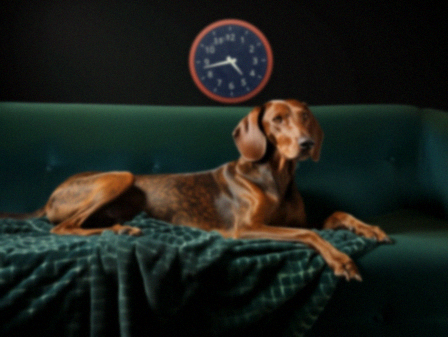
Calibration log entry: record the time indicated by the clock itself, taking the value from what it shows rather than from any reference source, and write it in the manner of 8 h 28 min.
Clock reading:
4 h 43 min
